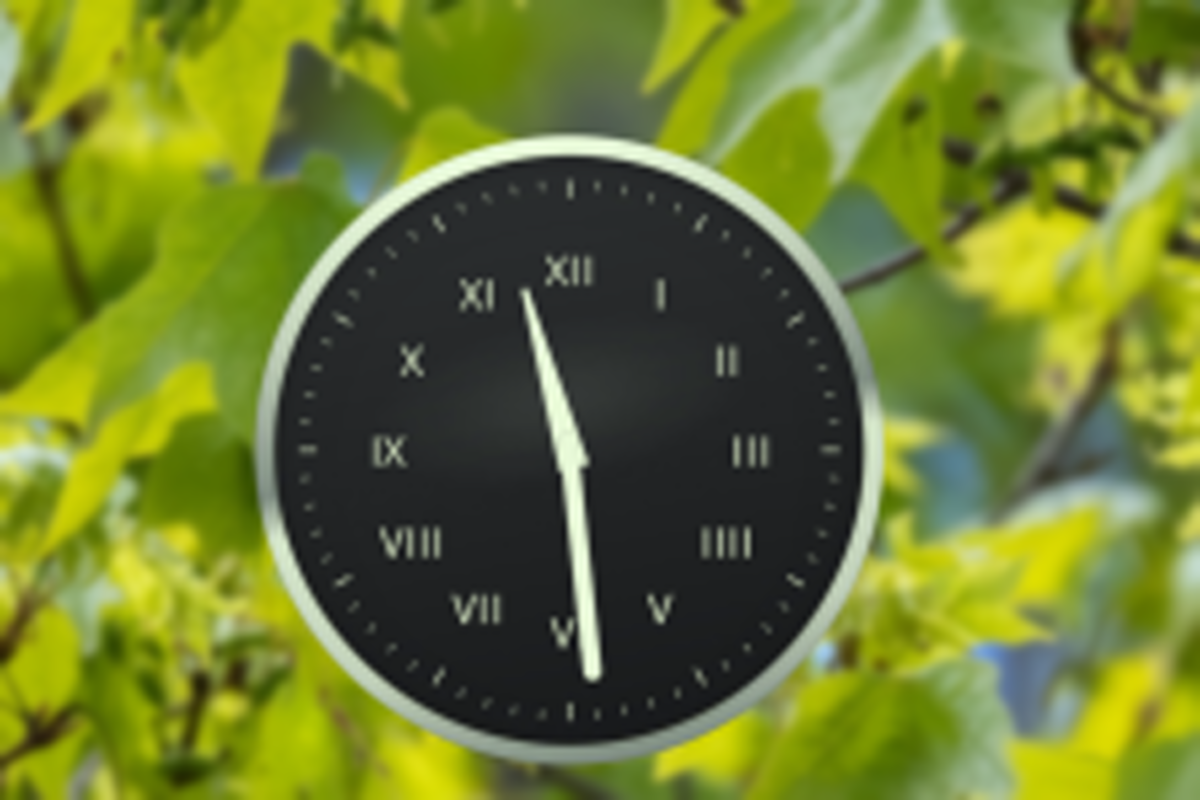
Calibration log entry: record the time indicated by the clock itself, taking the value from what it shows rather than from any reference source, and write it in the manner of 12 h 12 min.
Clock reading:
11 h 29 min
